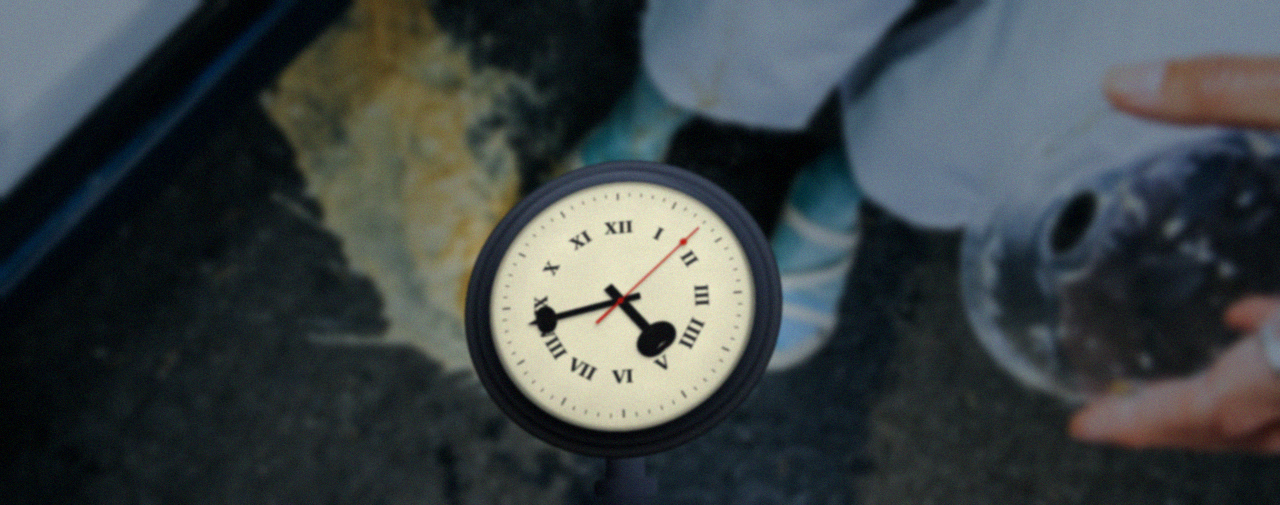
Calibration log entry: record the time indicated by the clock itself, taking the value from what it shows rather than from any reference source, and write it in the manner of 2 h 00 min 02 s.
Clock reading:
4 h 43 min 08 s
